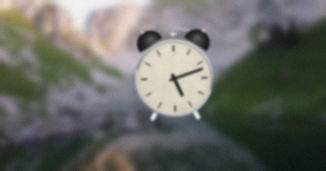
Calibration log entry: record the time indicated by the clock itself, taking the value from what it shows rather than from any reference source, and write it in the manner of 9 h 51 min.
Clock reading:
5 h 12 min
